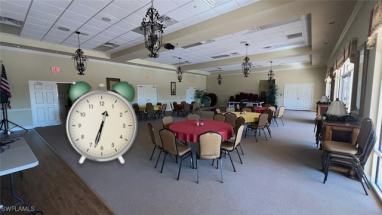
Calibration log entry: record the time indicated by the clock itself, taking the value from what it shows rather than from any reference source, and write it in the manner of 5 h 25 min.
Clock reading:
12 h 33 min
